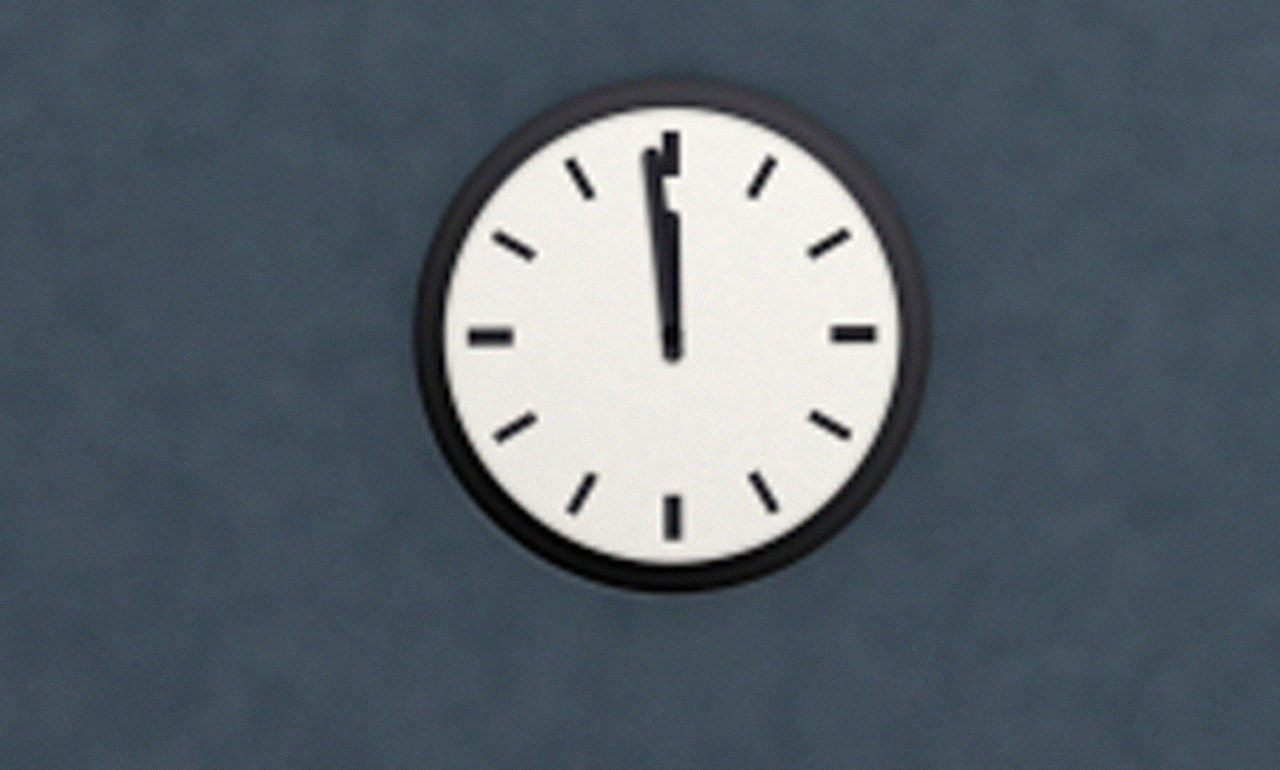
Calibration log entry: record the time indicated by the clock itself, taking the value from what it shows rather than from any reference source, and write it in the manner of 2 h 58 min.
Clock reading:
11 h 59 min
